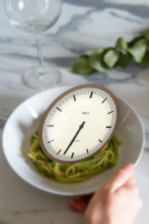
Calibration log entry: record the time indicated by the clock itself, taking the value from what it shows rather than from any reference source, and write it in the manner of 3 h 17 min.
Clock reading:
6 h 33 min
